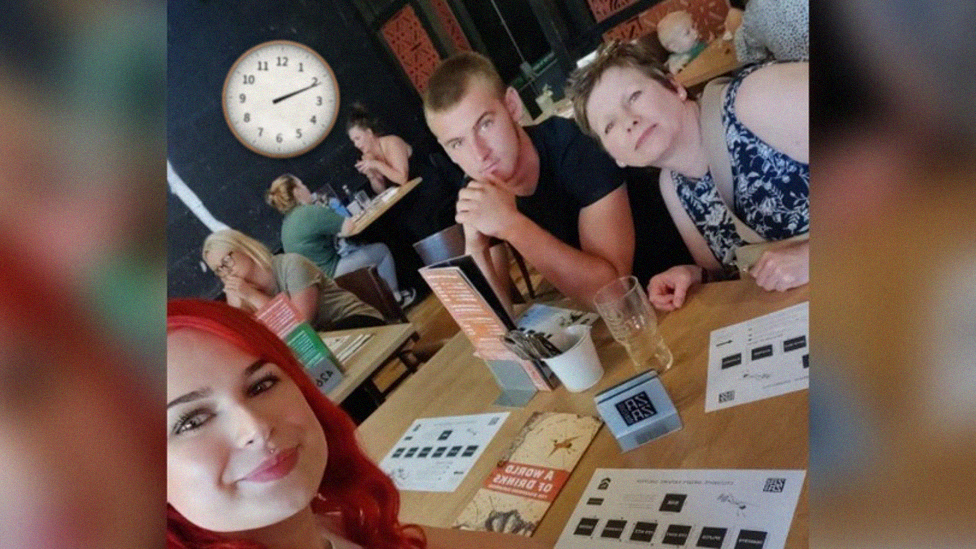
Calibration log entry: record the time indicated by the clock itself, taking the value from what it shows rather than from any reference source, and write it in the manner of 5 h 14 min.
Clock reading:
2 h 11 min
